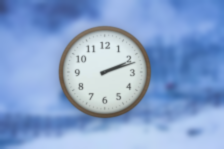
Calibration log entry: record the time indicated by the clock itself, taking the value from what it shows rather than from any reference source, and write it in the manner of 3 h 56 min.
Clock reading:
2 h 12 min
